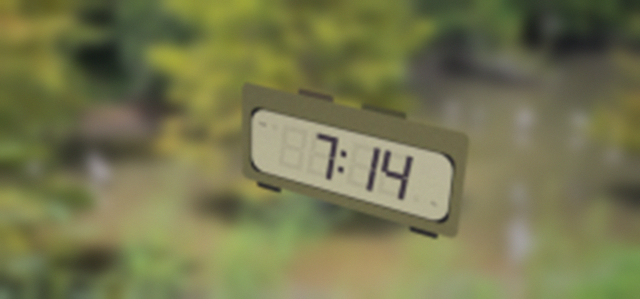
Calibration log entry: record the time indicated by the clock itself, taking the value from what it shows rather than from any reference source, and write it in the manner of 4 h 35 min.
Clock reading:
7 h 14 min
